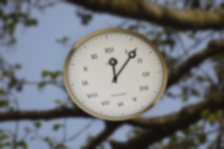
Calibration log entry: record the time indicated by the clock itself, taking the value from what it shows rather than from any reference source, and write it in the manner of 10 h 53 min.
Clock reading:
12 h 07 min
